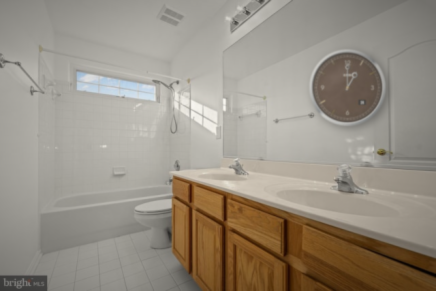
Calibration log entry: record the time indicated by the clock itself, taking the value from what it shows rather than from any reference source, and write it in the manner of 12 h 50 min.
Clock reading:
1 h 00 min
